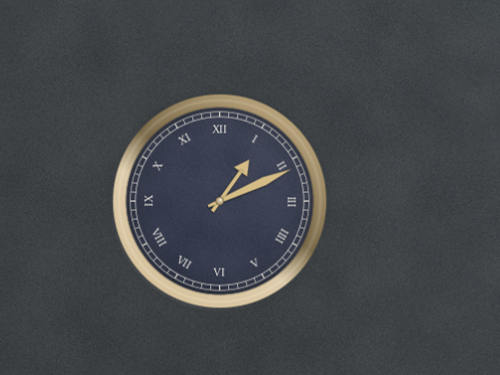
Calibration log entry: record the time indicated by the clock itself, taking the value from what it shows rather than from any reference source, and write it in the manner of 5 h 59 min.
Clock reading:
1 h 11 min
